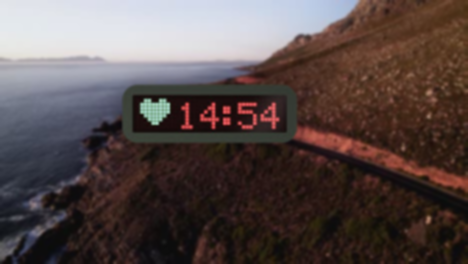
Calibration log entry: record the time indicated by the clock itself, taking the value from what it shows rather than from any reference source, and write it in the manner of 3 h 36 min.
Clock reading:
14 h 54 min
